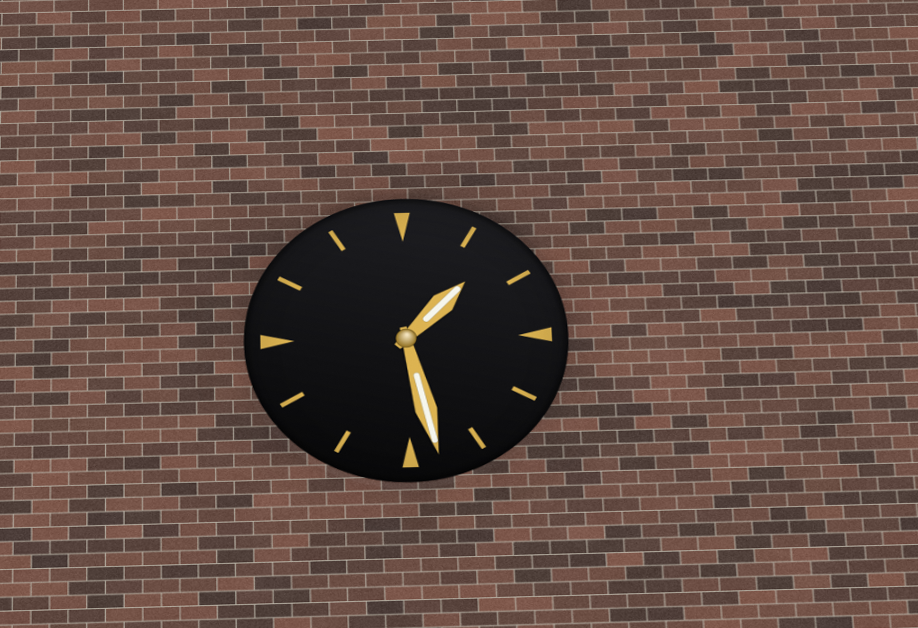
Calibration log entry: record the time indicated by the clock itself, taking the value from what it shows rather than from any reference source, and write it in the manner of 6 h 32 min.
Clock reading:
1 h 28 min
